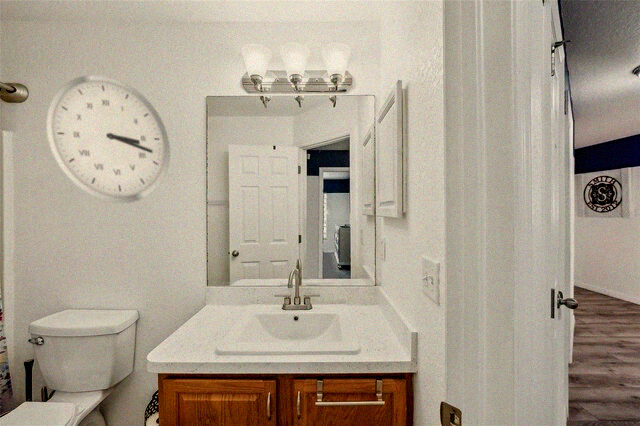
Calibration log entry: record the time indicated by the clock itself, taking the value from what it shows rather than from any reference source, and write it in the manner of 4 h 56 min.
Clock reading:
3 h 18 min
